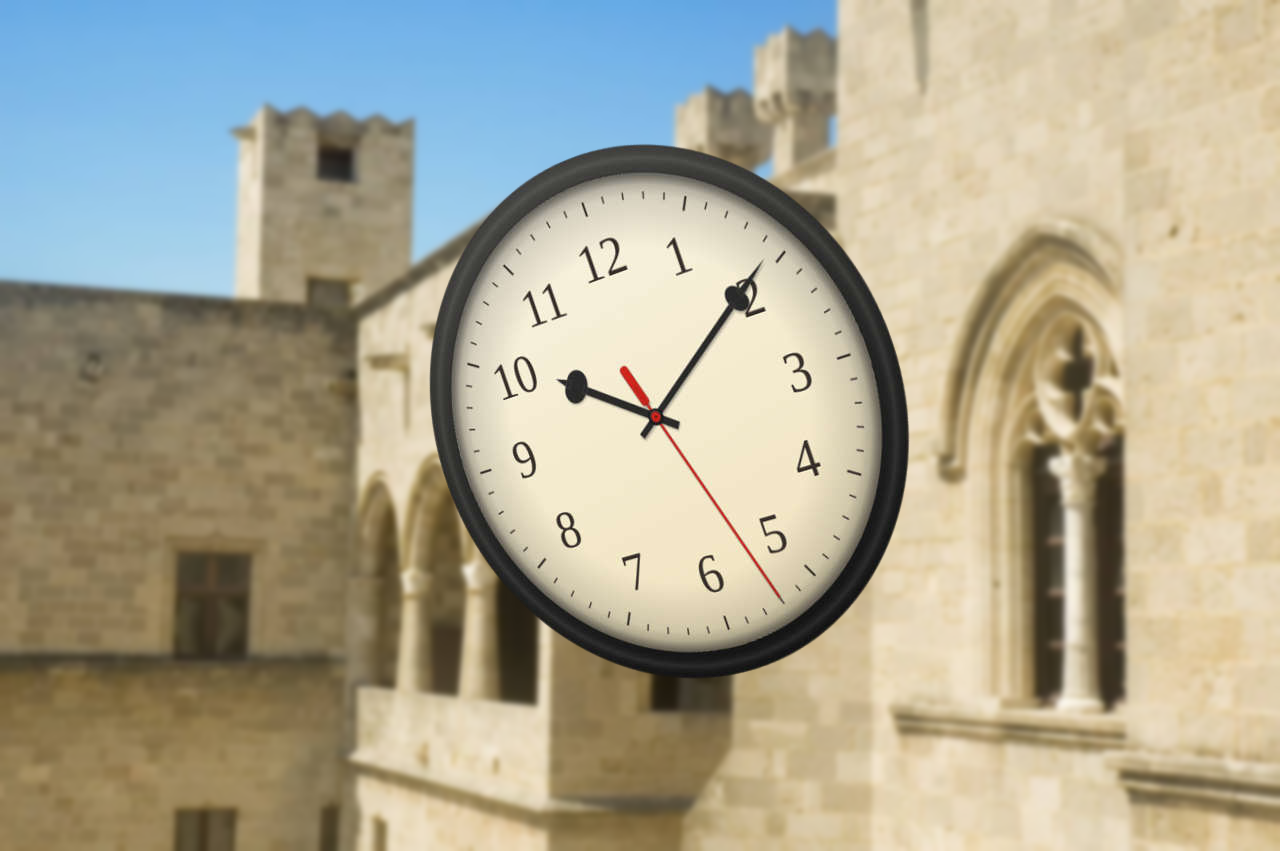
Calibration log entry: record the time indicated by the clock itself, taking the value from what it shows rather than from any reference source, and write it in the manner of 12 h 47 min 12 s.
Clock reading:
10 h 09 min 27 s
